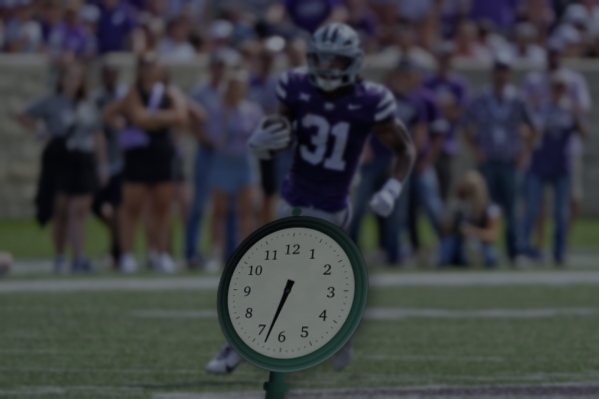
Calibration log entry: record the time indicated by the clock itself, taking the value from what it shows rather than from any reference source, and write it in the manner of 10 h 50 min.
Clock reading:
6 h 33 min
